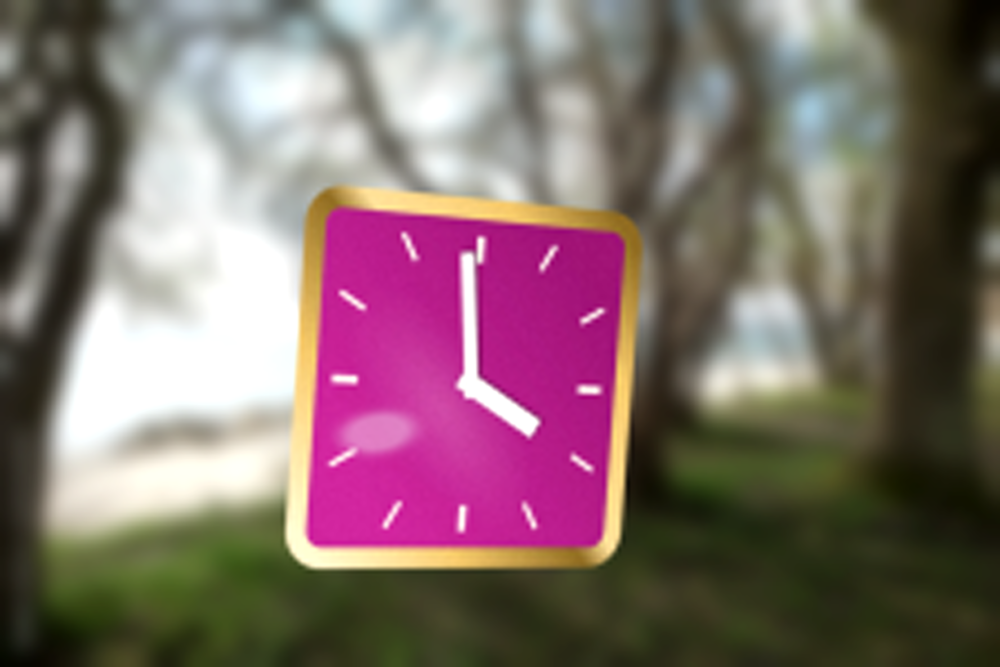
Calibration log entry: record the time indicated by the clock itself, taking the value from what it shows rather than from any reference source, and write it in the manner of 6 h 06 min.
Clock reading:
3 h 59 min
